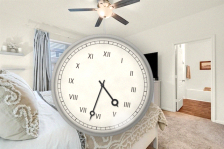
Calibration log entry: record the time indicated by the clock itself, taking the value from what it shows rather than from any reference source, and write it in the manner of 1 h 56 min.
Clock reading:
4 h 32 min
